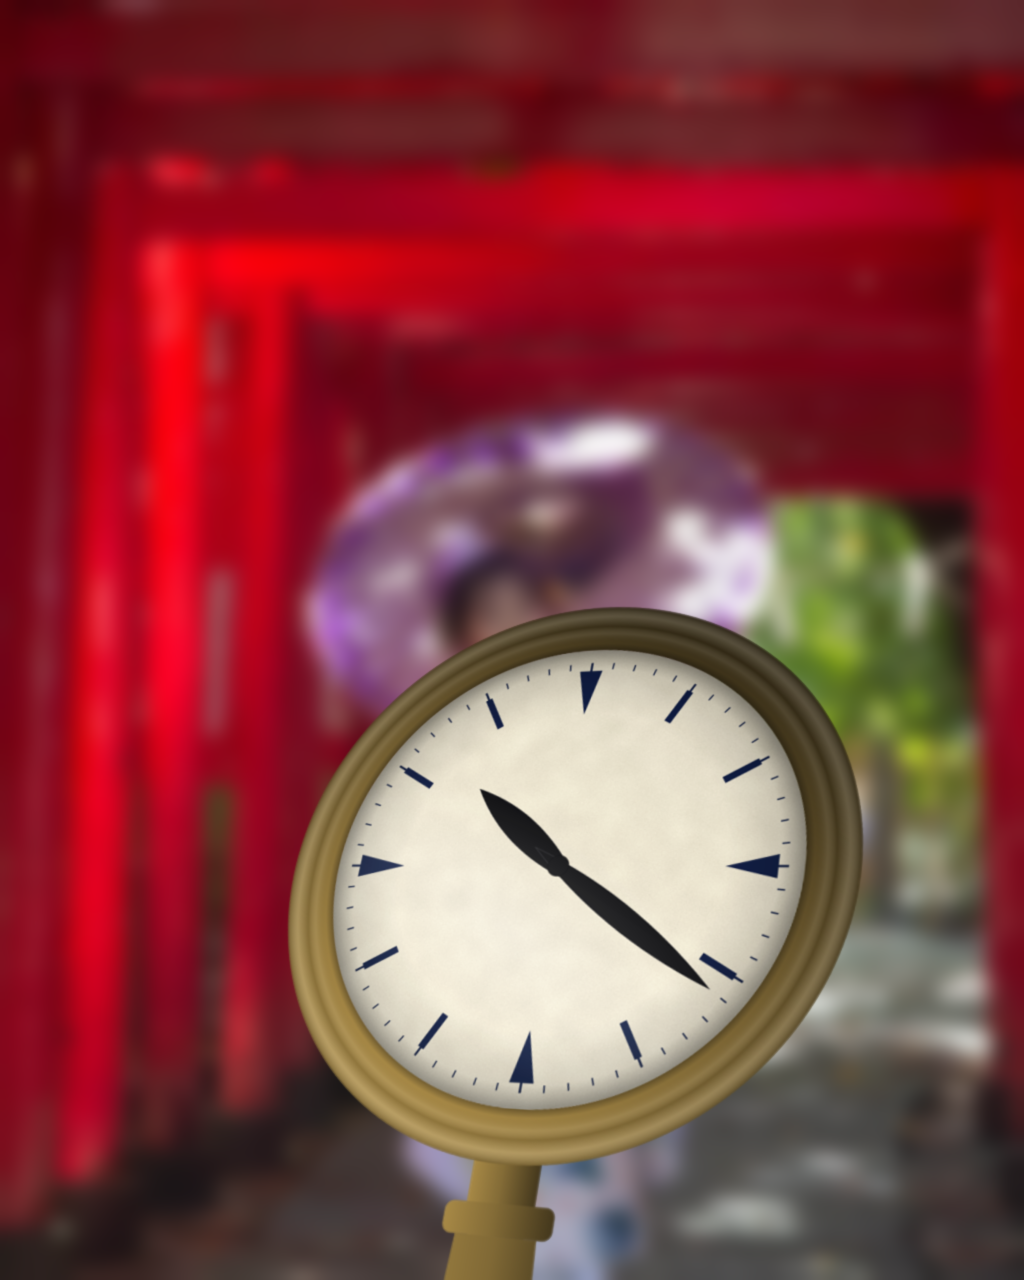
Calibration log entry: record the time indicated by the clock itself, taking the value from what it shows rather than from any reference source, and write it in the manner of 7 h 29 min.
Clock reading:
10 h 21 min
